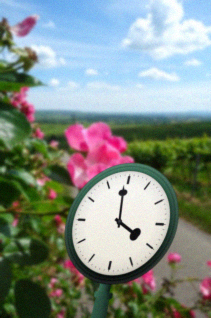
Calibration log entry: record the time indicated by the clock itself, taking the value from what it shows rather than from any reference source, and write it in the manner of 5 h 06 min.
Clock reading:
3 h 59 min
